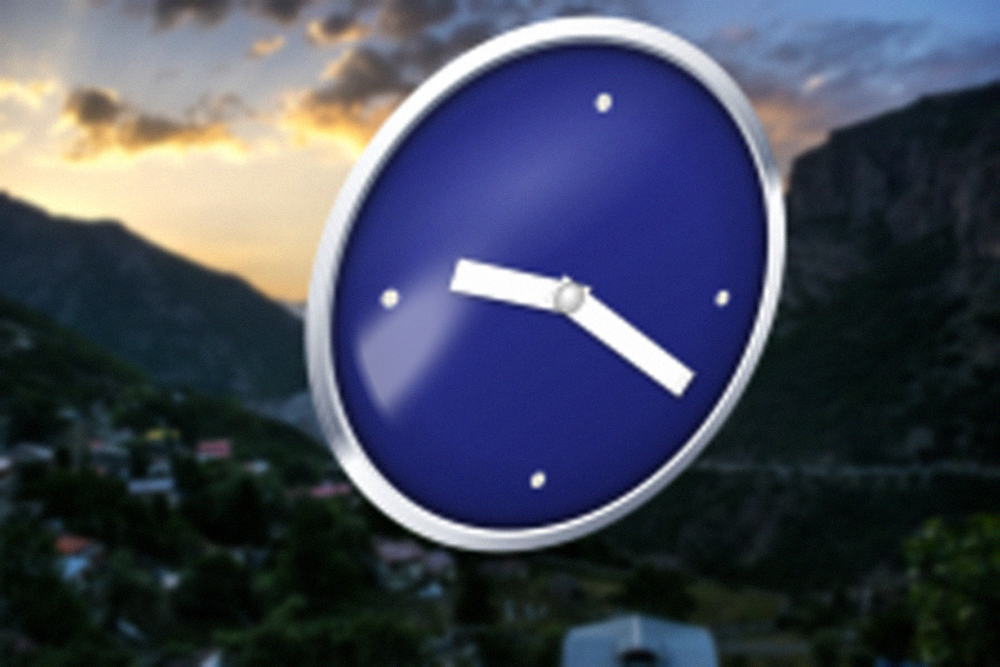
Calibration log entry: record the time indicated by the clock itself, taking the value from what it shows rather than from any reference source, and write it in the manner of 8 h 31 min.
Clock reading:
9 h 20 min
